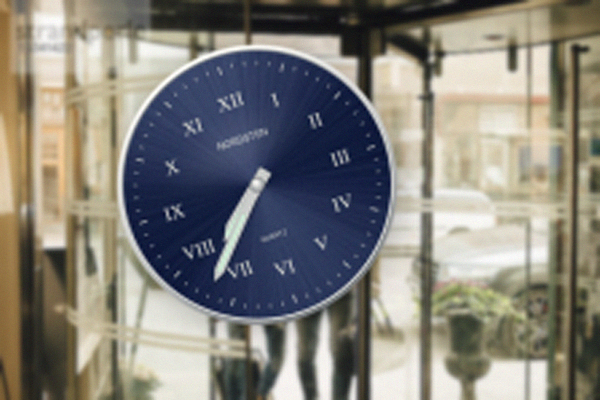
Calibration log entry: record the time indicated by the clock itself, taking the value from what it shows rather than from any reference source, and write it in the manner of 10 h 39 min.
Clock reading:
7 h 37 min
